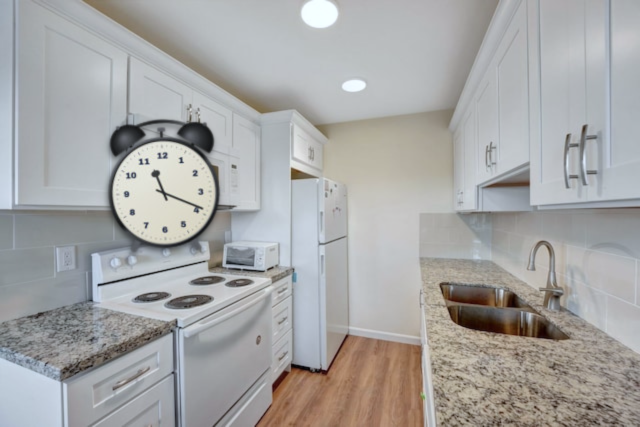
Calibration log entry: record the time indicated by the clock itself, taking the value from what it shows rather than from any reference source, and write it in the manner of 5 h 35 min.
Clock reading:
11 h 19 min
